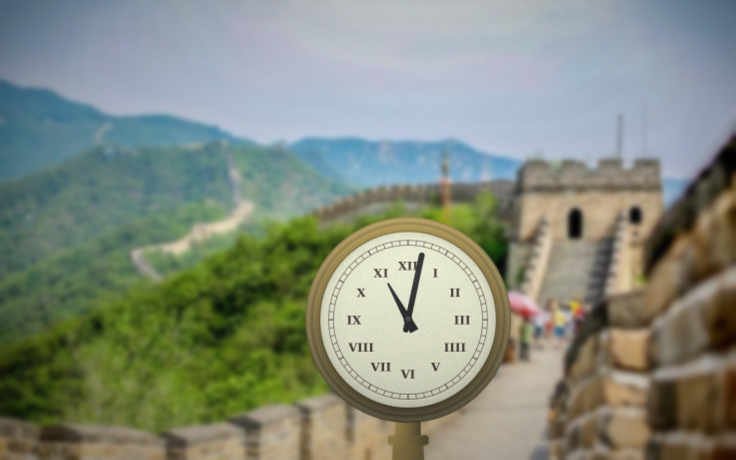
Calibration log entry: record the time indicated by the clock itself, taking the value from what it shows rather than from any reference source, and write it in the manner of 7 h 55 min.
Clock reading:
11 h 02 min
